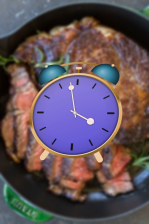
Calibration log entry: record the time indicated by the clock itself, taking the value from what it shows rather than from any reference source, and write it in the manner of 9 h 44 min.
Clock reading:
3 h 58 min
